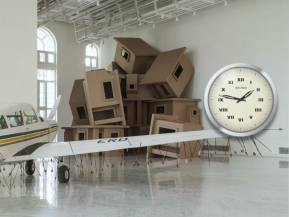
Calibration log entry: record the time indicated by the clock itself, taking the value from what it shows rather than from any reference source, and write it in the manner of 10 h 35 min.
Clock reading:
1 h 47 min
